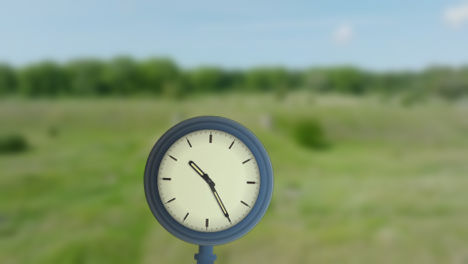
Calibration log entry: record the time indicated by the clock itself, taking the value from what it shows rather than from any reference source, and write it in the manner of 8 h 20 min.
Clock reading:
10 h 25 min
